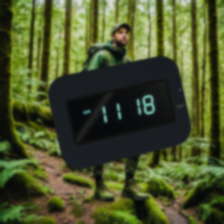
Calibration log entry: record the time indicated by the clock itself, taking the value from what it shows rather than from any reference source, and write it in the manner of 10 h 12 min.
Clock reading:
11 h 18 min
